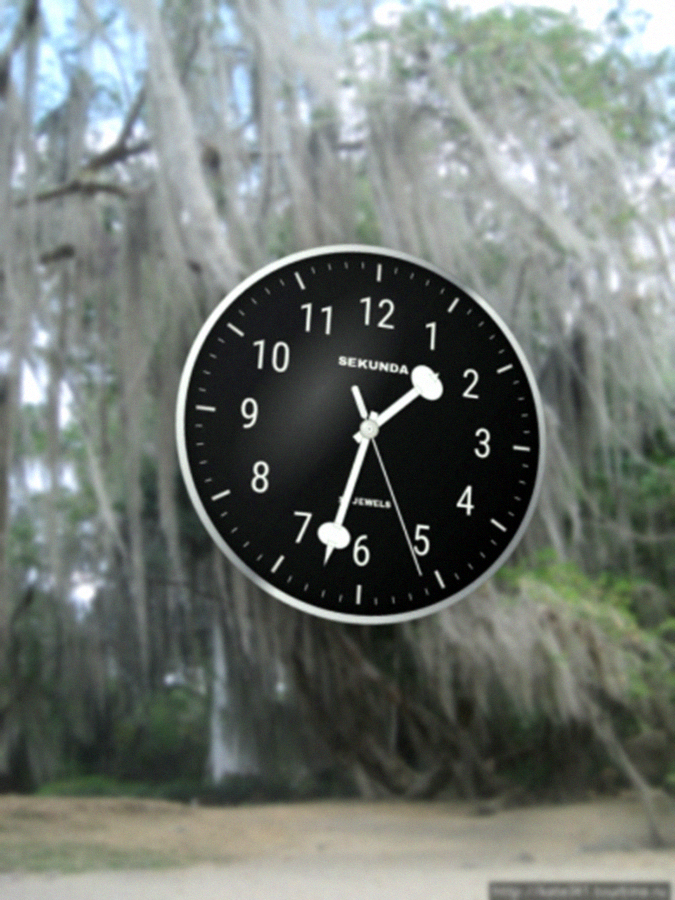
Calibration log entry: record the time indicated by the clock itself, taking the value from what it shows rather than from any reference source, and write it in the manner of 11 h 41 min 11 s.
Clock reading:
1 h 32 min 26 s
